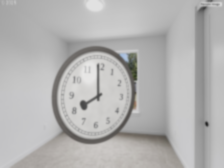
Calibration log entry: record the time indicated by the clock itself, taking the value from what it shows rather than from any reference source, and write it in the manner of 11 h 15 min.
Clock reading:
7 h 59 min
